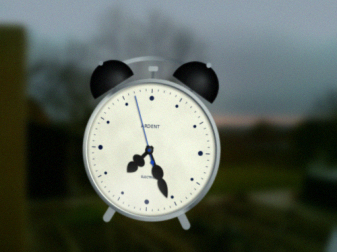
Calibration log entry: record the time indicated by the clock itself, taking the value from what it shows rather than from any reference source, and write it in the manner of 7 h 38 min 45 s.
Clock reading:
7 h 25 min 57 s
